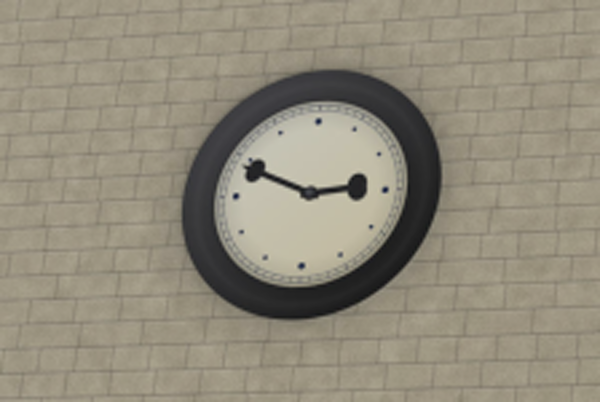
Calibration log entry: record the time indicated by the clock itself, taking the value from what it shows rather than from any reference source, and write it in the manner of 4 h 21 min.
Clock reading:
2 h 49 min
